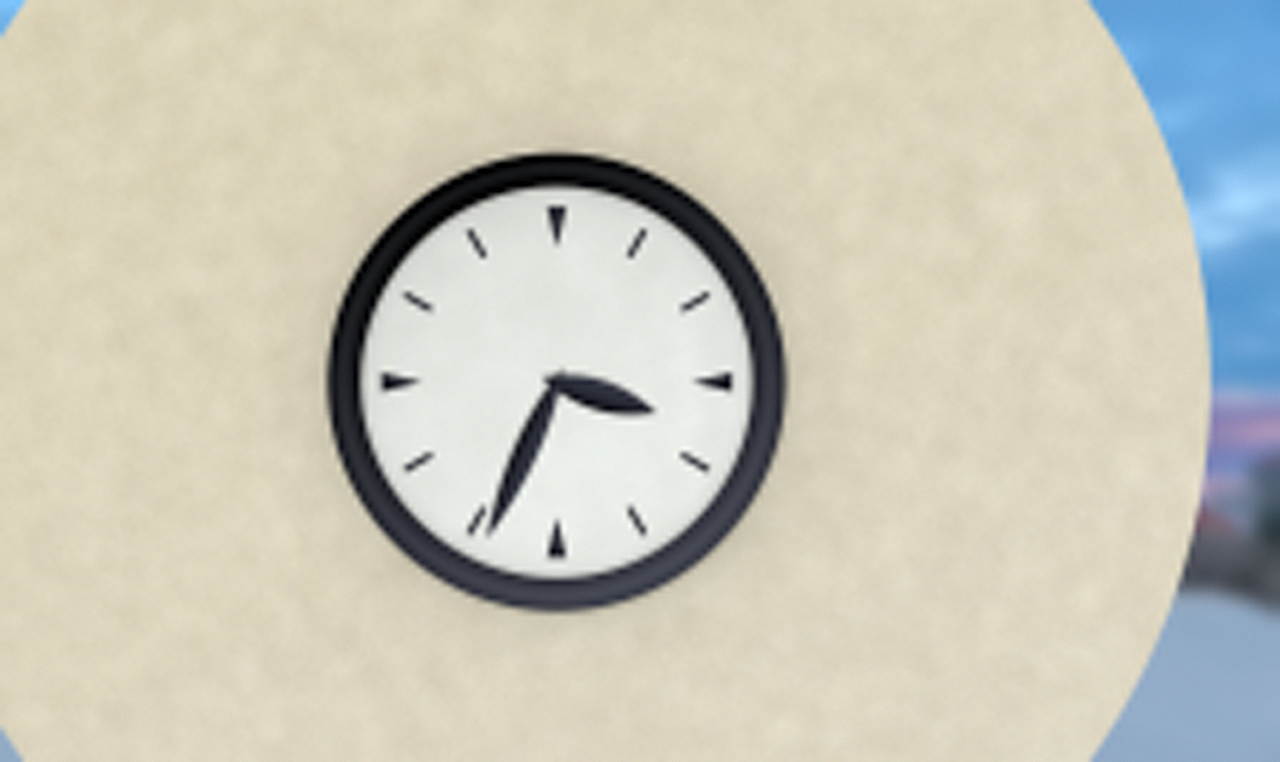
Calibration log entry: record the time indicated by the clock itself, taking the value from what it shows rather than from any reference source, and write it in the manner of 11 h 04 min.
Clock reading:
3 h 34 min
